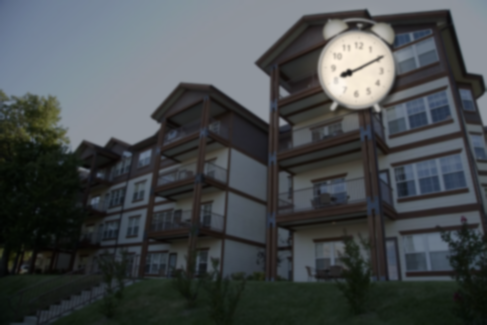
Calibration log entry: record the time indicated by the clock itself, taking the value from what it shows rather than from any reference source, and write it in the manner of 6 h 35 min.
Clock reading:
8 h 10 min
